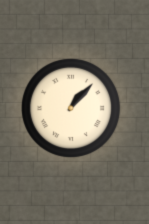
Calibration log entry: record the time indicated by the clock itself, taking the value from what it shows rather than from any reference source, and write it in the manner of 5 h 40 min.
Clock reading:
1 h 07 min
